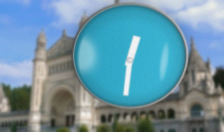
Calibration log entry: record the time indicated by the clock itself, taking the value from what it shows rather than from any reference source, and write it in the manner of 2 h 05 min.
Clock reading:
12 h 31 min
